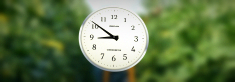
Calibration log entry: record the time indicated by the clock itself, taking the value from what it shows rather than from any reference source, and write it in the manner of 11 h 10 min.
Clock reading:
8 h 51 min
